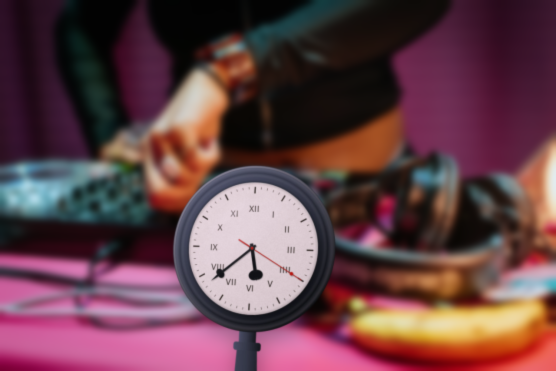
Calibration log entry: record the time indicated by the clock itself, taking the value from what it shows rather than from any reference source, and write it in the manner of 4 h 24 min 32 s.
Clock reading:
5 h 38 min 20 s
